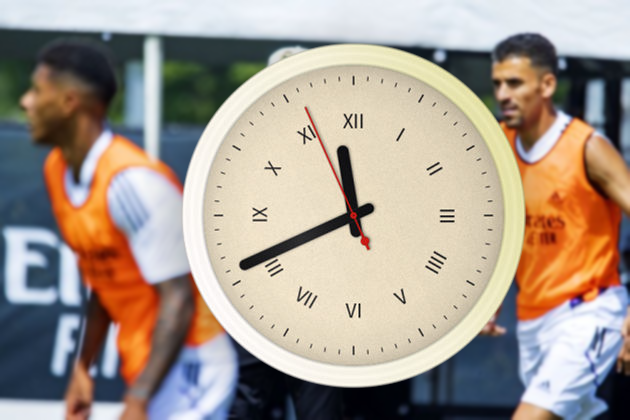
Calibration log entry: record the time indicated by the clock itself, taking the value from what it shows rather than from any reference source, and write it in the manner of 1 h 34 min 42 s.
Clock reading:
11 h 40 min 56 s
